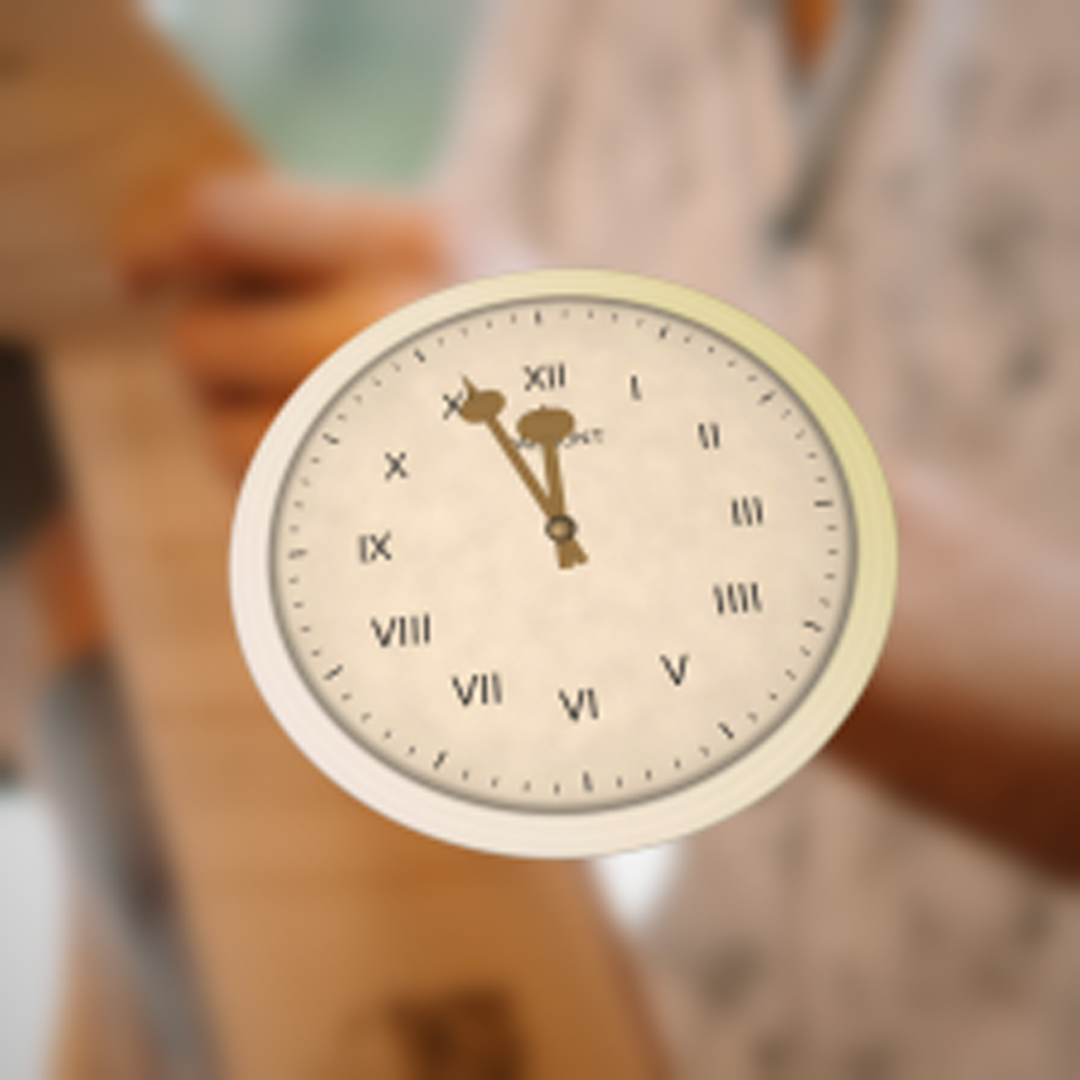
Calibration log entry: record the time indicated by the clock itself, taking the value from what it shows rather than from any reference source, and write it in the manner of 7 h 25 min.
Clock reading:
11 h 56 min
